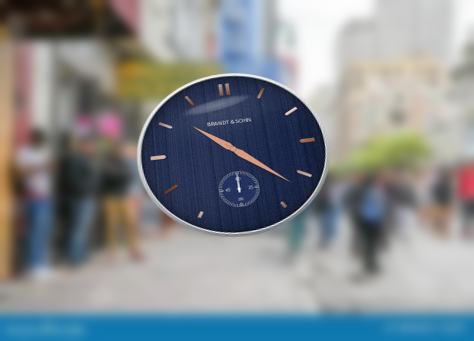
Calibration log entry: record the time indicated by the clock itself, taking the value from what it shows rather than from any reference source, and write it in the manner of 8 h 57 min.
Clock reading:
10 h 22 min
